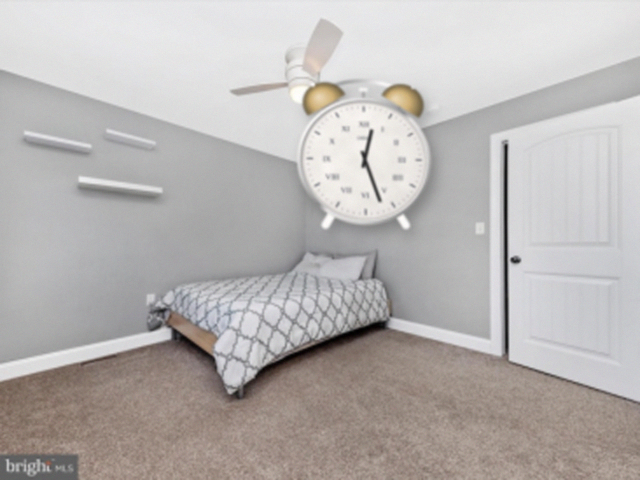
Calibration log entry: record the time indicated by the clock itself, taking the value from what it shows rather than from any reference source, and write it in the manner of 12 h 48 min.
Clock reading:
12 h 27 min
